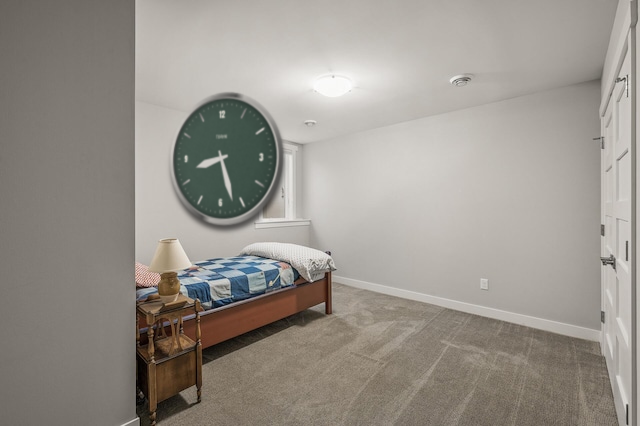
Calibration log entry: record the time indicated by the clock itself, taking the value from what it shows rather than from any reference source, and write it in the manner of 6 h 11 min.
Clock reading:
8 h 27 min
